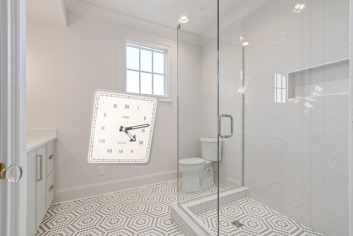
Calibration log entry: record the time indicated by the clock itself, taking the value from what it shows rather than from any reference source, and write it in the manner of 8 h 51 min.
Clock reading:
4 h 13 min
